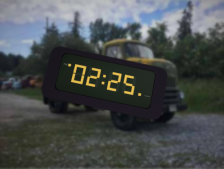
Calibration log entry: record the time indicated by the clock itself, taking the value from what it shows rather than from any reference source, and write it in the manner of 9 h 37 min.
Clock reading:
2 h 25 min
